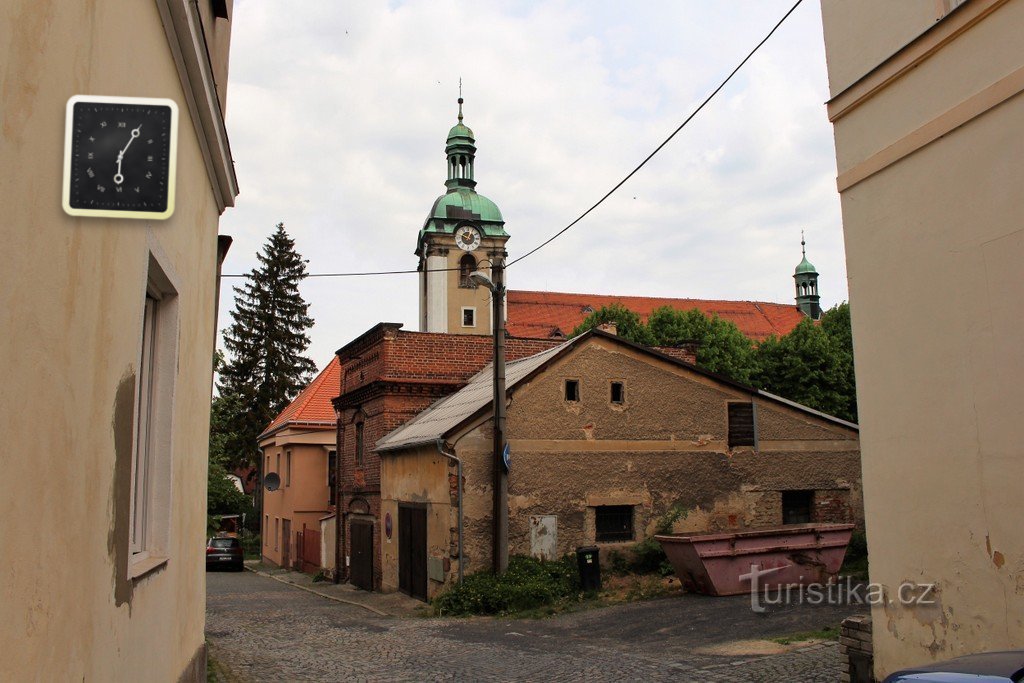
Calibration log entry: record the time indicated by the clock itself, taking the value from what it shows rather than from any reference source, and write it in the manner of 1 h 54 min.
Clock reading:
6 h 05 min
